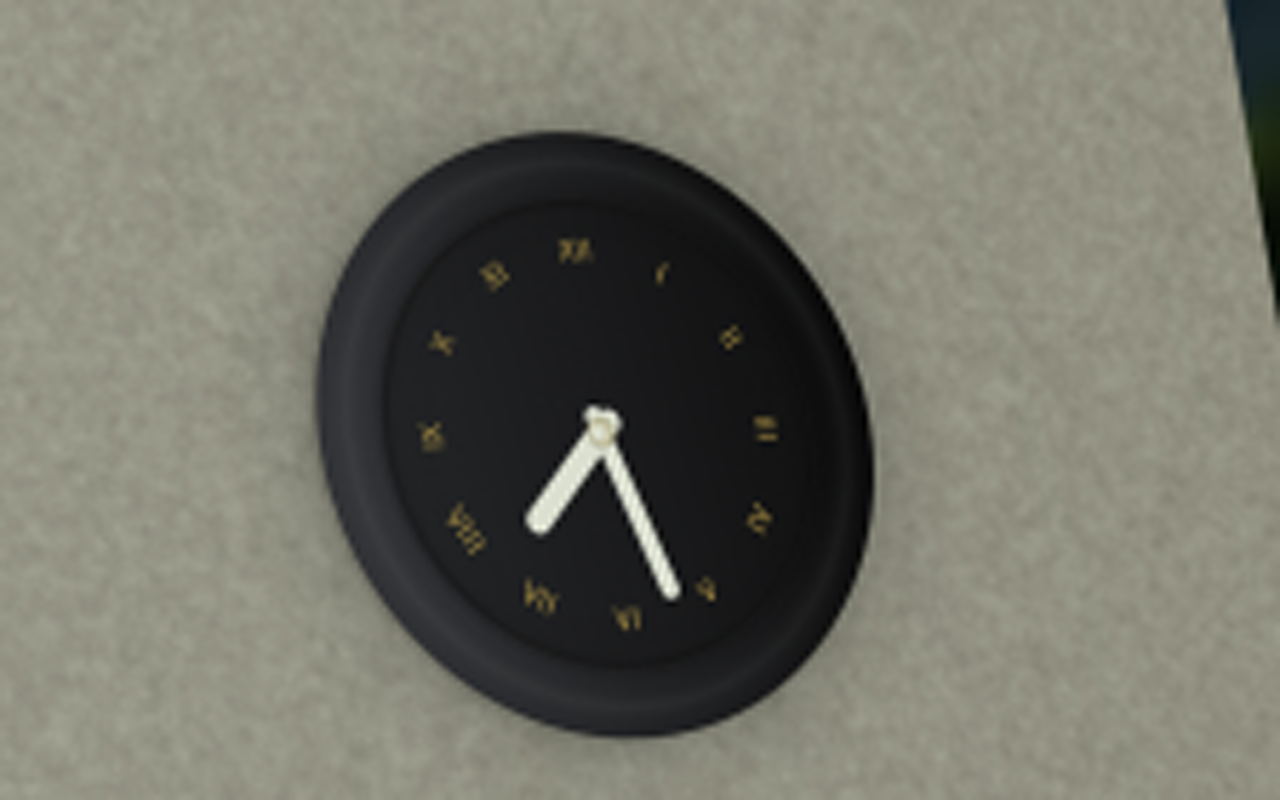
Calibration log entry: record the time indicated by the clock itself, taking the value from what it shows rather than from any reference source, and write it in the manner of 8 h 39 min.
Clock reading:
7 h 27 min
